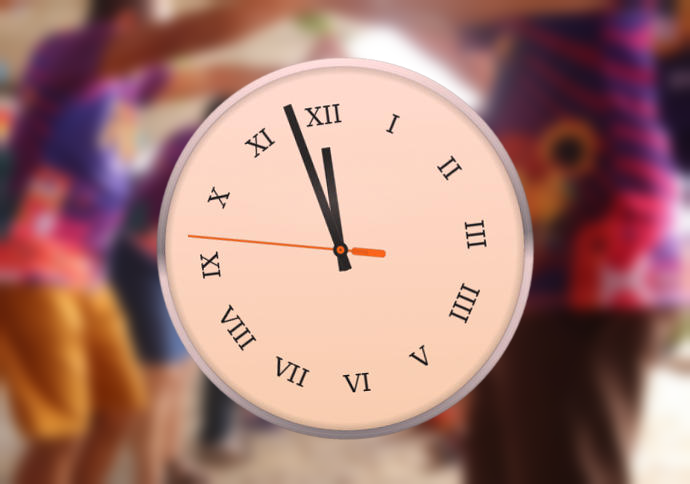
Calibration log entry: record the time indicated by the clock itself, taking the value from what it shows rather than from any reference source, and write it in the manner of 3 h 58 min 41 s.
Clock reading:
11 h 57 min 47 s
